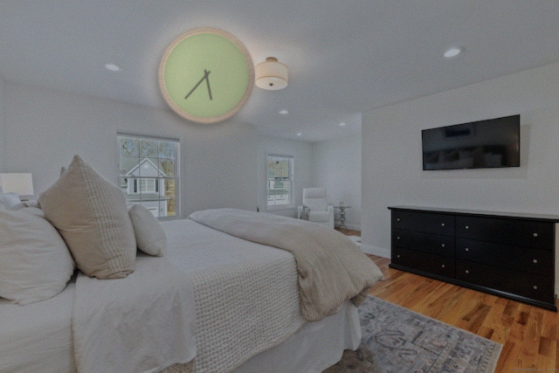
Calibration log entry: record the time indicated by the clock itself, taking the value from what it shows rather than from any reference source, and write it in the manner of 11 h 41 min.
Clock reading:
5 h 37 min
